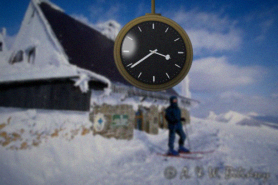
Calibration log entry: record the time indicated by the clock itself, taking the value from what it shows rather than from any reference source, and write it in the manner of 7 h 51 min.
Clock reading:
3 h 39 min
